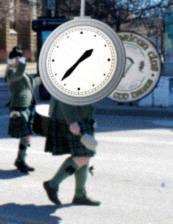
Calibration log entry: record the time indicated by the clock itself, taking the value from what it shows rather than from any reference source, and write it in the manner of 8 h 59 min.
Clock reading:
1 h 37 min
